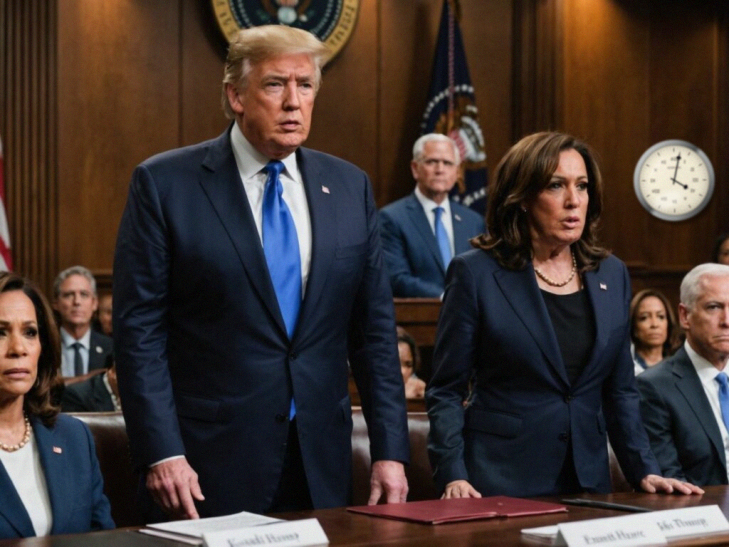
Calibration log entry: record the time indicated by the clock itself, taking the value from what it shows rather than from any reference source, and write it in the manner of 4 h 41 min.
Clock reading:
4 h 02 min
